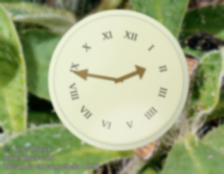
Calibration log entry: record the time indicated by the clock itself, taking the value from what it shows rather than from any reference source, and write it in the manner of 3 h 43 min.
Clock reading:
1 h 44 min
